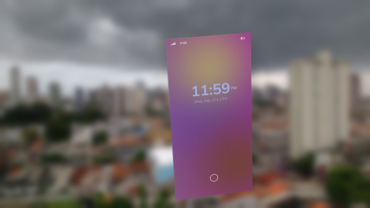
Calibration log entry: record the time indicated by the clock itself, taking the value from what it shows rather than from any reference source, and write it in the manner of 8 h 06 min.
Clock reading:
11 h 59 min
